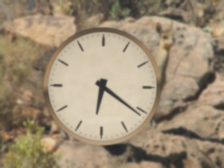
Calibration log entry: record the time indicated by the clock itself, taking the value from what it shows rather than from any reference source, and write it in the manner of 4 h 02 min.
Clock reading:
6 h 21 min
